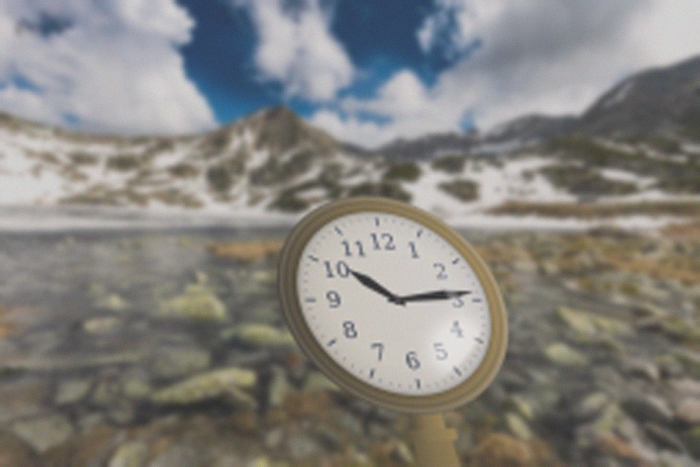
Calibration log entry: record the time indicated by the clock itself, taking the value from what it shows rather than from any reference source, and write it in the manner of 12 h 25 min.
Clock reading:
10 h 14 min
